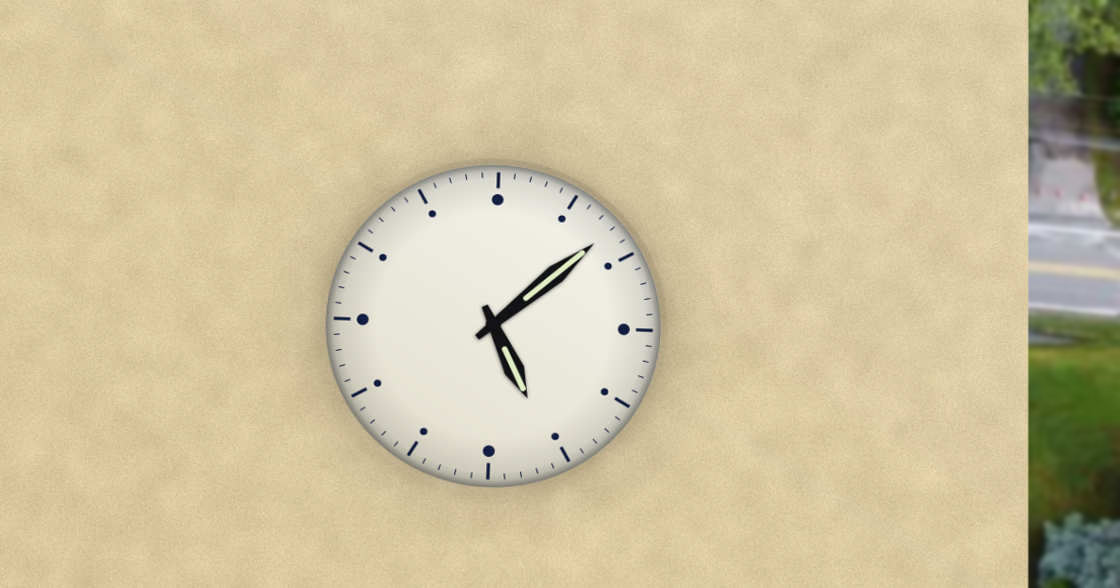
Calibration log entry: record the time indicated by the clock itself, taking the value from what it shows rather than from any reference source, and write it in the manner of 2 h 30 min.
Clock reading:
5 h 08 min
